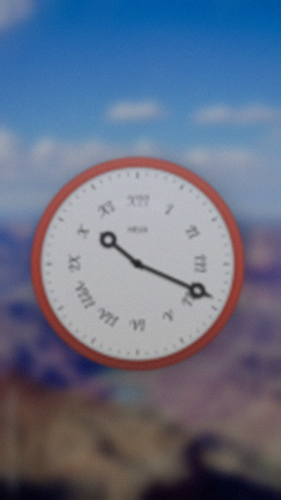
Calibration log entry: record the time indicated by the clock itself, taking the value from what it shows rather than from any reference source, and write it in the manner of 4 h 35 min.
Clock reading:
10 h 19 min
